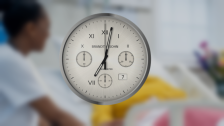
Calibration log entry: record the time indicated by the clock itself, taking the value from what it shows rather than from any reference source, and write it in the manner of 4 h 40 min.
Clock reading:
7 h 02 min
